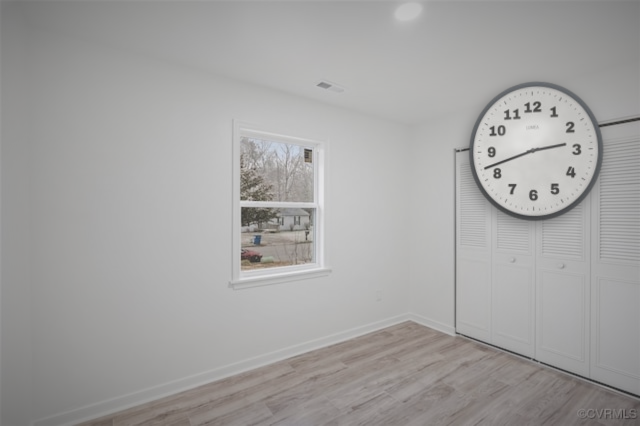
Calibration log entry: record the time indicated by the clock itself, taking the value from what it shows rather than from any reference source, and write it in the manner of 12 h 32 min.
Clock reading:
2 h 42 min
